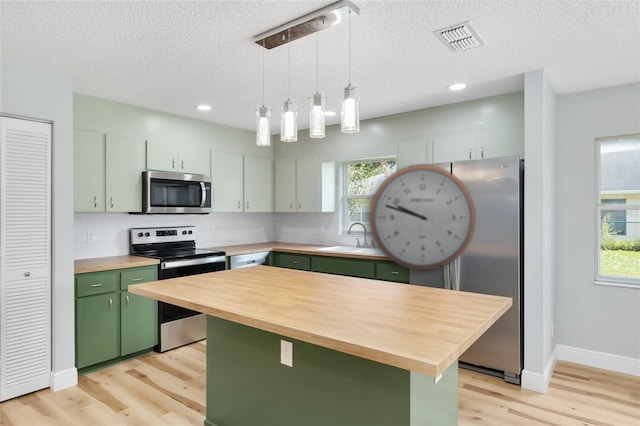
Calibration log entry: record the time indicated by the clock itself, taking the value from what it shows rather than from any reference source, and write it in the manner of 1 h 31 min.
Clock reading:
9 h 48 min
